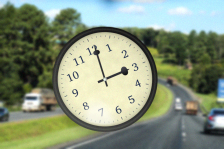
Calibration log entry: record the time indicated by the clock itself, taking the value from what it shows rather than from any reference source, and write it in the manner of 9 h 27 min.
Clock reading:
3 h 01 min
